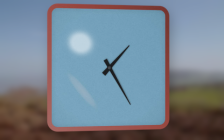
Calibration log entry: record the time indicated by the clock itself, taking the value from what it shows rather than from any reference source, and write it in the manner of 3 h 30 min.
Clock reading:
1 h 25 min
